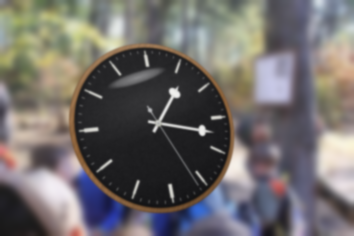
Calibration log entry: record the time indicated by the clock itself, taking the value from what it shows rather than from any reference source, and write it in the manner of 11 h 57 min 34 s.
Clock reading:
1 h 17 min 26 s
